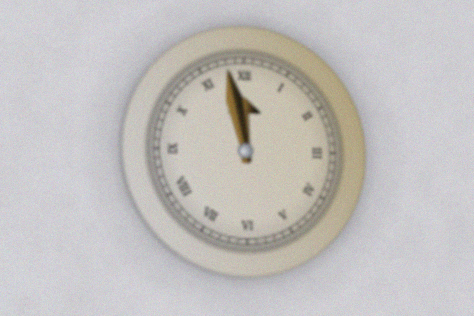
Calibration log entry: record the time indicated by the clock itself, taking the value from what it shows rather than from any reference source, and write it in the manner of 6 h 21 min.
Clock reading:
11 h 58 min
